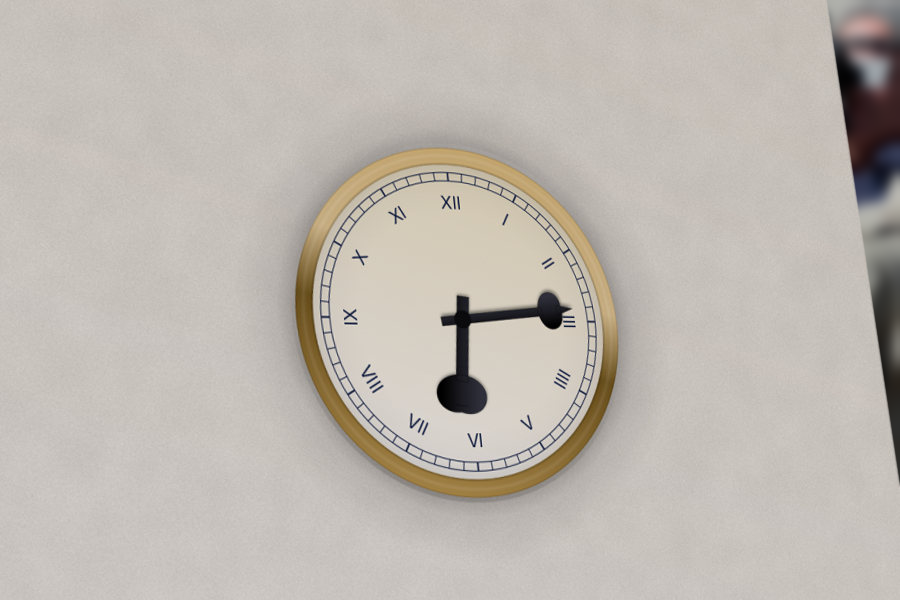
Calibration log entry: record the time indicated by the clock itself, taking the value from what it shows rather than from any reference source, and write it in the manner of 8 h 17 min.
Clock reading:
6 h 14 min
